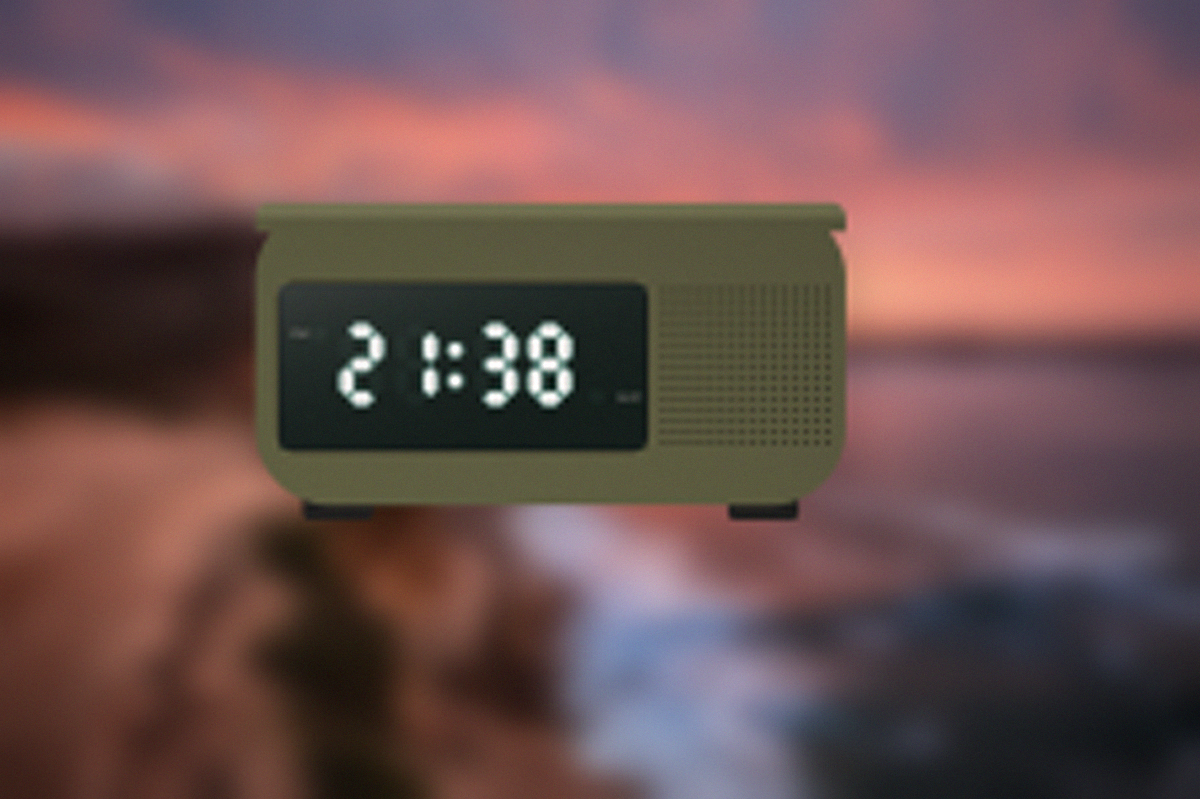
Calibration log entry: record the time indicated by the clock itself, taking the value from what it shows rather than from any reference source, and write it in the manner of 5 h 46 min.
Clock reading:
21 h 38 min
